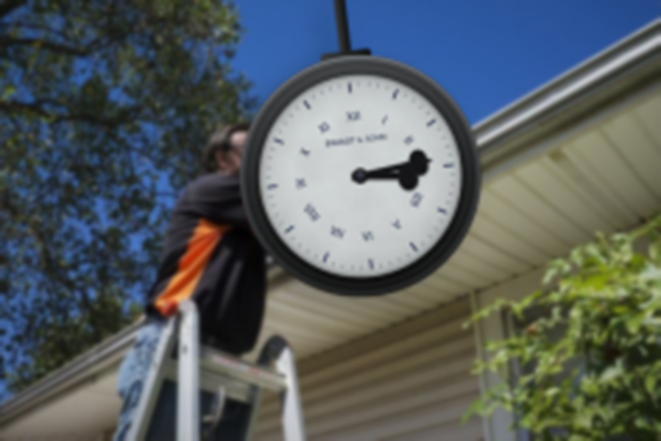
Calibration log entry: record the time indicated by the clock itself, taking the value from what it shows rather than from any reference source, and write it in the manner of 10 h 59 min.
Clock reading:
3 h 14 min
